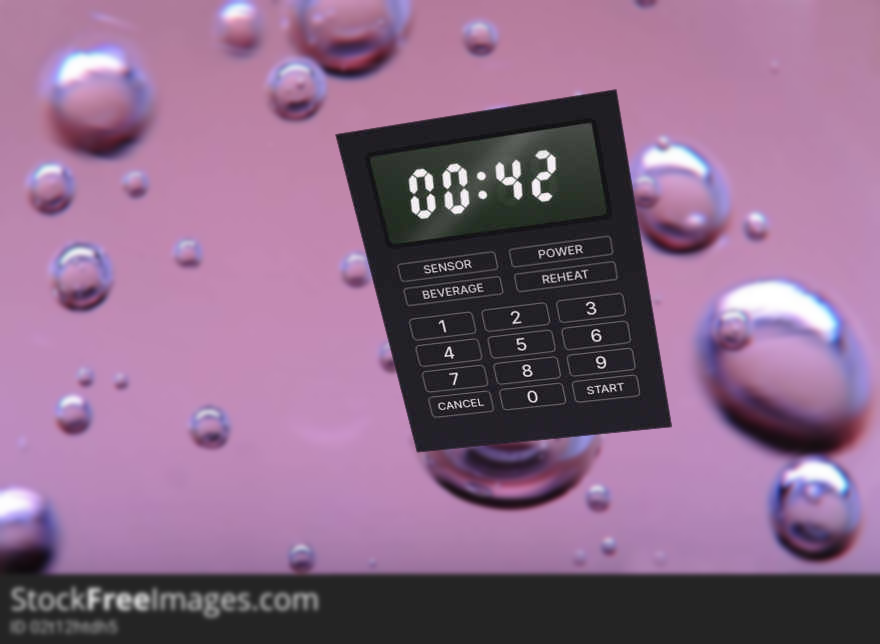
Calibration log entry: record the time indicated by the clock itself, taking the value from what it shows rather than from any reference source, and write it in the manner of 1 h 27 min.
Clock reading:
0 h 42 min
